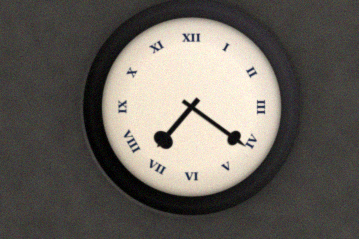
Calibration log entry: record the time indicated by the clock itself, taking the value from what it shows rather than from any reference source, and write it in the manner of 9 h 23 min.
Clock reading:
7 h 21 min
